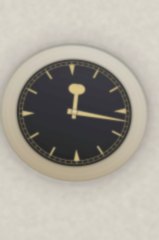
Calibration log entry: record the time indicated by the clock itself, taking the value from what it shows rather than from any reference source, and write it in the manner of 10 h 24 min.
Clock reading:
12 h 17 min
